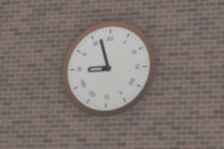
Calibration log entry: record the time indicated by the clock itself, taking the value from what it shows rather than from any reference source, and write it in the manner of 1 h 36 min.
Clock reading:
8 h 57 min
